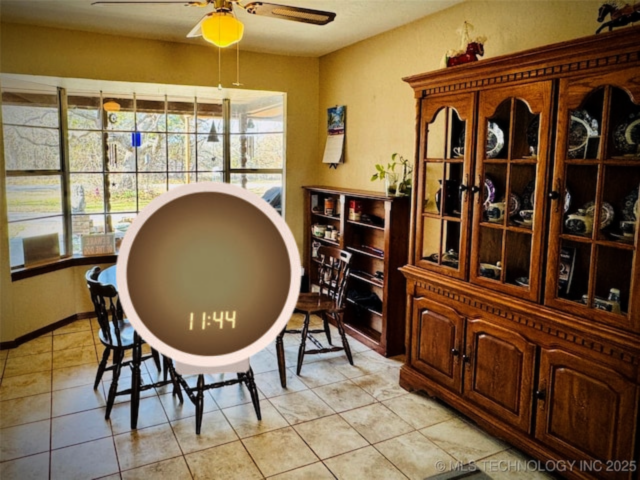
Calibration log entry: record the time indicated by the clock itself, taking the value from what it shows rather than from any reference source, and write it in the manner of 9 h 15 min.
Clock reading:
11 h 44 min
